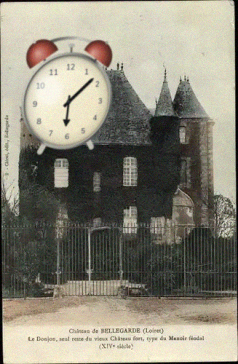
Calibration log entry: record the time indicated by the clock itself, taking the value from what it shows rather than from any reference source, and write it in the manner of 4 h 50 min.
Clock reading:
6 h 08 min
